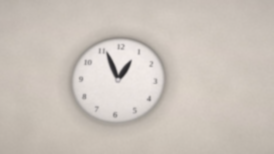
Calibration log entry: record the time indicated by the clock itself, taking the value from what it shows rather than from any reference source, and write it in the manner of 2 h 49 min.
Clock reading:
12 h 56 min
